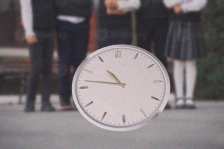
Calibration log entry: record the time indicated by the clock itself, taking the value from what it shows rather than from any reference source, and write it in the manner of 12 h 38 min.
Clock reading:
10 h 47 min
